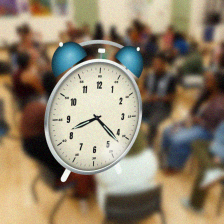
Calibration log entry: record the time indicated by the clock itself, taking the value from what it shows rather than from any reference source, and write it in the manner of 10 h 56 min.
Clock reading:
8 h 22 min
